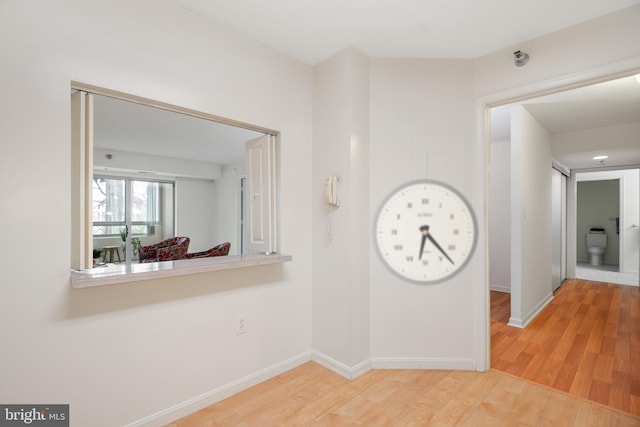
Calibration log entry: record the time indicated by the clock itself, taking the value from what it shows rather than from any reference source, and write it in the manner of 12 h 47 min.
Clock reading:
6 h 23 min
